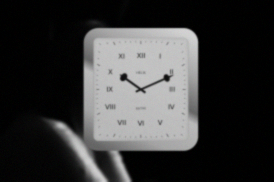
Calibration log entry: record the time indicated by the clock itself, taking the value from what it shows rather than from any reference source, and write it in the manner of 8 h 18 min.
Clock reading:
10 h 11 min
